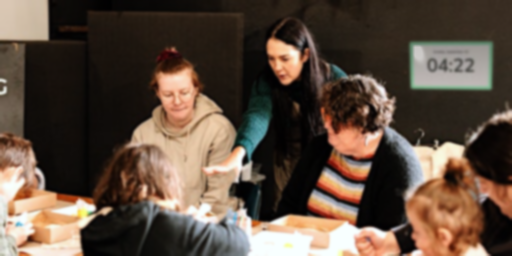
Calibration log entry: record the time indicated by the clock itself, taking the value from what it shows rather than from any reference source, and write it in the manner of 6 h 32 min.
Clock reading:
4 h 22 min
